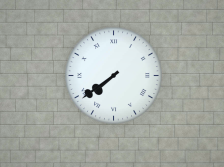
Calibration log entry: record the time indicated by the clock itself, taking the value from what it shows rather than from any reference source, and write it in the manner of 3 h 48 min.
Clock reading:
7 h 39 min
